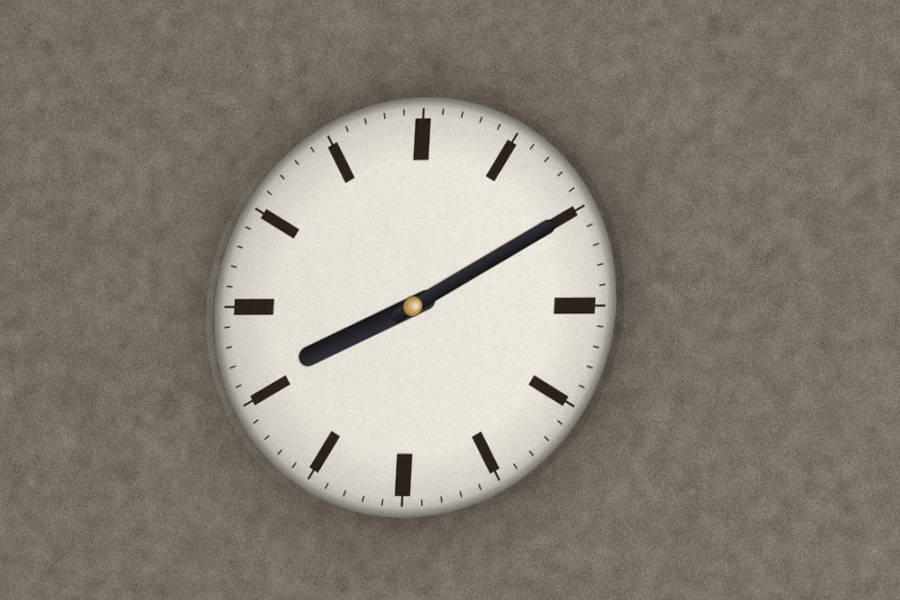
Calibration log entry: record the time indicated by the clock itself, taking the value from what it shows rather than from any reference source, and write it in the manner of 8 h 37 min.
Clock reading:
8 h 10 min
